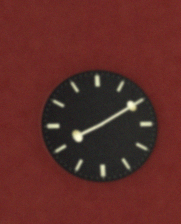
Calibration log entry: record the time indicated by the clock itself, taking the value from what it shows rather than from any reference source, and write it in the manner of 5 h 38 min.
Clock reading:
8 h 10 min
